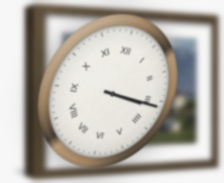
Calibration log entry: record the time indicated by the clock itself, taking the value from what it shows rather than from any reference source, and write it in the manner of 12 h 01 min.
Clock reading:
3 h 16 min
